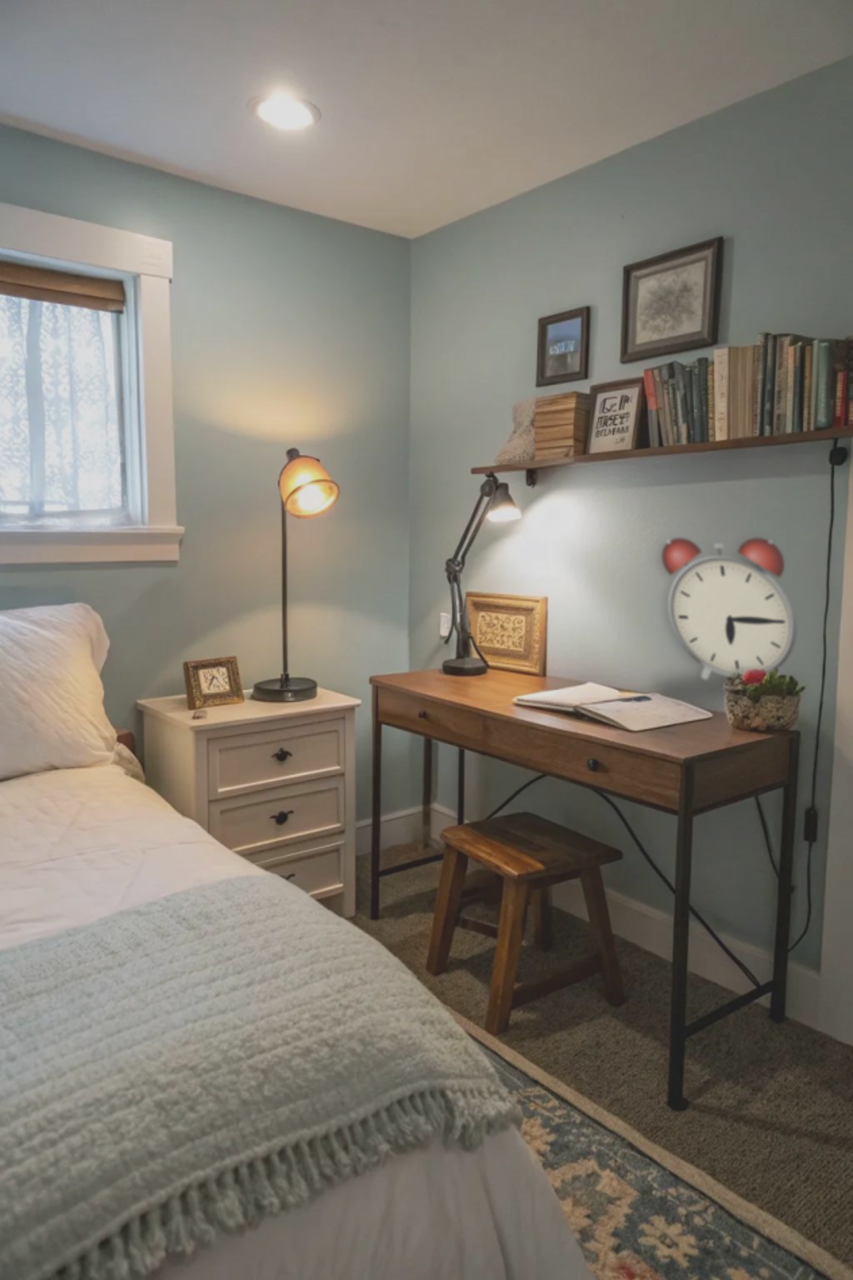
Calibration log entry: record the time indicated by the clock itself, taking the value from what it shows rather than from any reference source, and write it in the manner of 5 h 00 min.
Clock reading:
6 h 15 min
